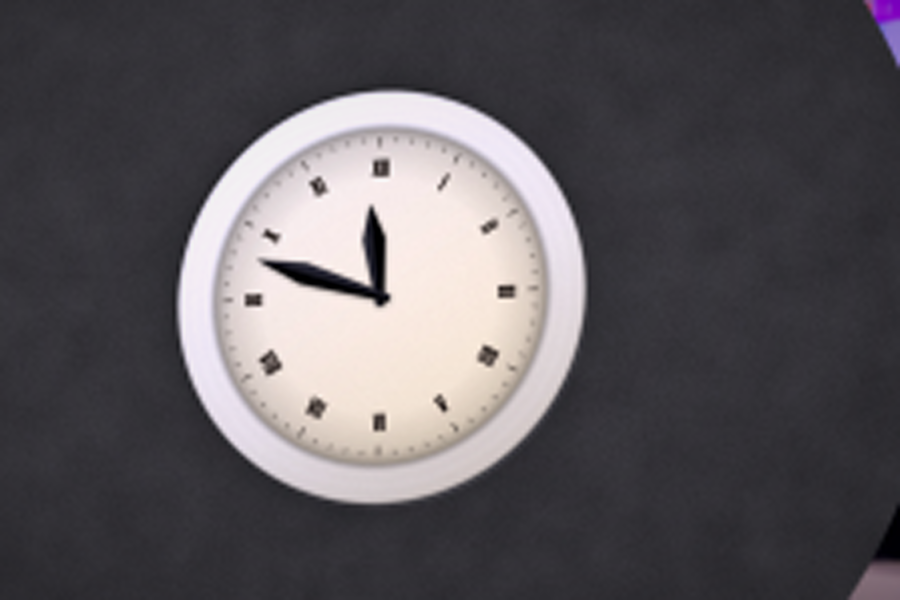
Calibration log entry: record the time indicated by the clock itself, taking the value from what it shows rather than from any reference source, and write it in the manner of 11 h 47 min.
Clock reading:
11 h 48 min
